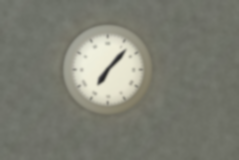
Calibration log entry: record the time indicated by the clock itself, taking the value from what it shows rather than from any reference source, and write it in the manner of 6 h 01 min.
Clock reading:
7 h 07 min
